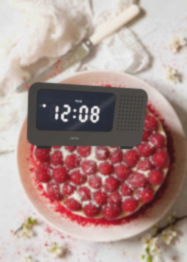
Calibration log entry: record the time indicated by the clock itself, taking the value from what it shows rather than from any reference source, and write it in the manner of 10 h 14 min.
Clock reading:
12 h 08 min
